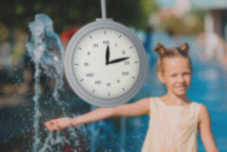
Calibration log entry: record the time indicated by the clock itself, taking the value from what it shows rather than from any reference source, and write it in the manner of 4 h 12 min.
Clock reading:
12 h 13 min
